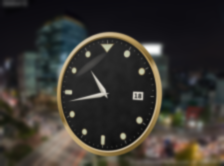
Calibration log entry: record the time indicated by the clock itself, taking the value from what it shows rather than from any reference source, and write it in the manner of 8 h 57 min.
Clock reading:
10 h 43 min
